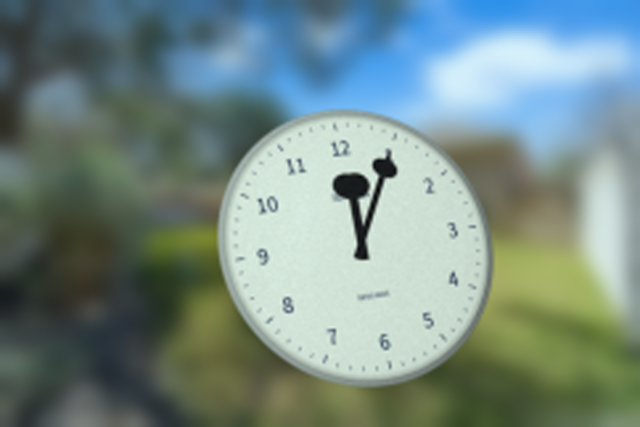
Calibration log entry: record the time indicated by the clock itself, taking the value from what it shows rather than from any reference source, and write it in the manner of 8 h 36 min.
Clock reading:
12 h 05 min
